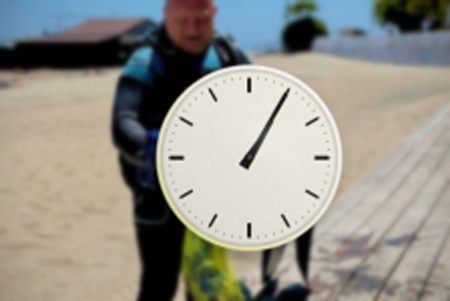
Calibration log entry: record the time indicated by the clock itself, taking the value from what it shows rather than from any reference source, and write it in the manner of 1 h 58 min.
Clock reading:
1 h 05 min
